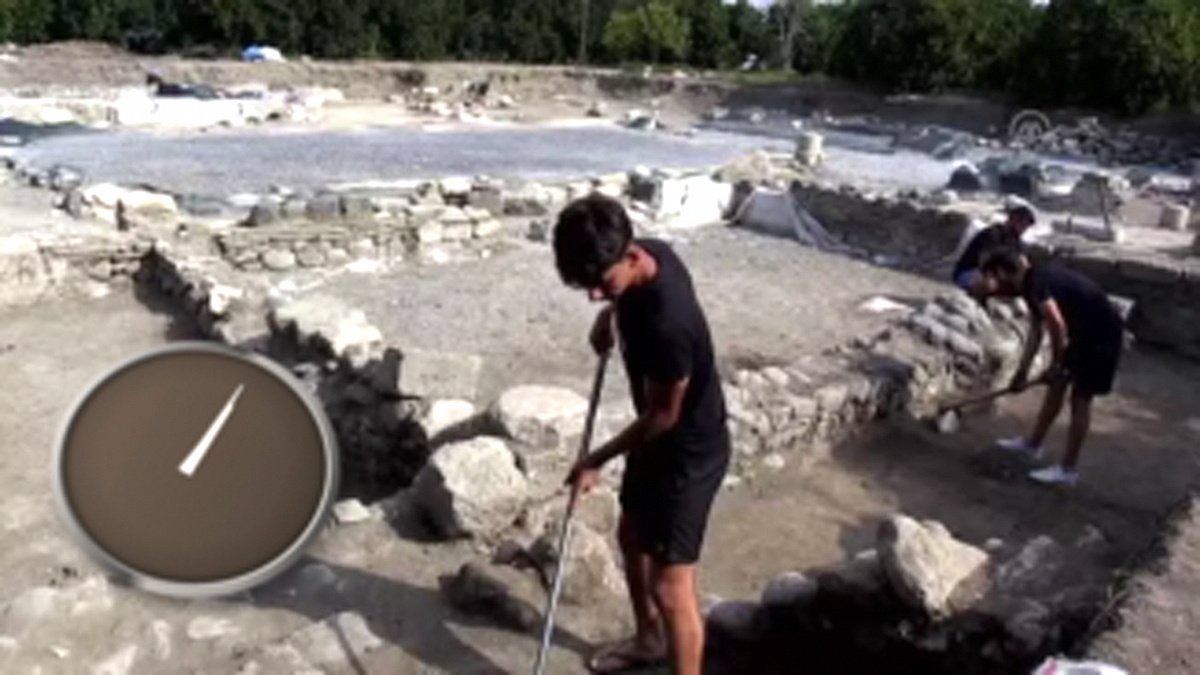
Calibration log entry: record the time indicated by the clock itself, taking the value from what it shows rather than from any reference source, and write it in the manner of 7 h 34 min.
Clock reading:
1 h 05 min
